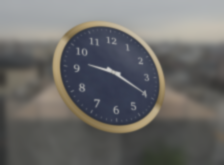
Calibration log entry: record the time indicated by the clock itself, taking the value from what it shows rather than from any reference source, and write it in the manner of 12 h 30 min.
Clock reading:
9 h 20 min
